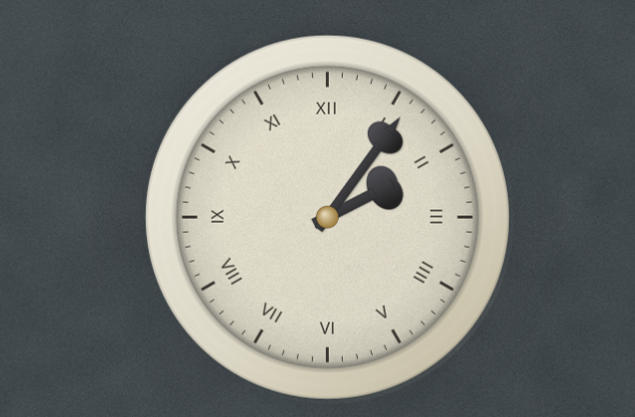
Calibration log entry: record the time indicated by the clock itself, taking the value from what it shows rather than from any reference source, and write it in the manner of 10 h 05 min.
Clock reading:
2 h 06 min
